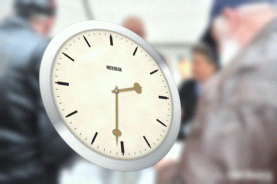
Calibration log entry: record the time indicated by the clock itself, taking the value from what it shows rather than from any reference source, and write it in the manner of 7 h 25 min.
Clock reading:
2 h 31 min
